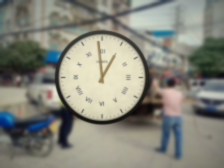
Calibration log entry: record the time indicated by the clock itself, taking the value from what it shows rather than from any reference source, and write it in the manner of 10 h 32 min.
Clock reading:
12 h 59 min
